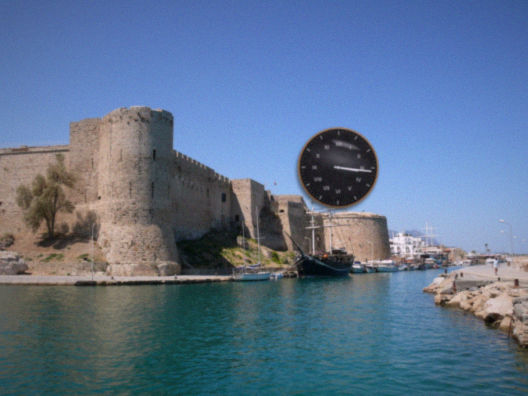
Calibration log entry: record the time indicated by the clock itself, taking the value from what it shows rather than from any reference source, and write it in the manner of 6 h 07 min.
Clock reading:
3 h 16 min
